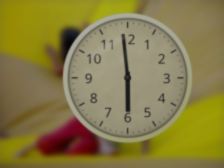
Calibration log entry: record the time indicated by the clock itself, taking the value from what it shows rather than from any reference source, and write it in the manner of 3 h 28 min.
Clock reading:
5 h 59 min
